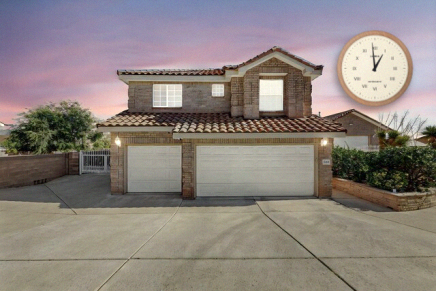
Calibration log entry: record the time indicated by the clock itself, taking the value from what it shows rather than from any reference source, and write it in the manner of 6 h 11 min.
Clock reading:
12 h 59 min
